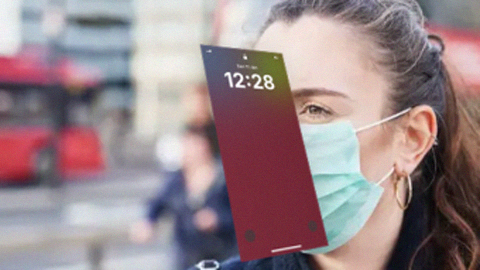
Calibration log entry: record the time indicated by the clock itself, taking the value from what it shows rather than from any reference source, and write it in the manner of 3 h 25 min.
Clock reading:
12 h 28 min
